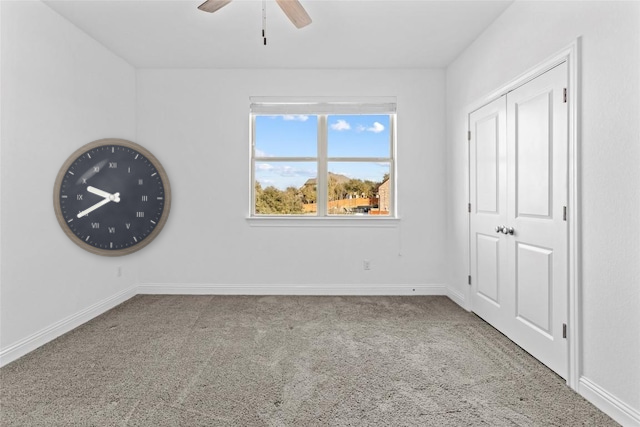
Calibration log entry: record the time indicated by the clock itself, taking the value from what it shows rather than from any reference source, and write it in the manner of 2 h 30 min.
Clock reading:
9 h 40 min
